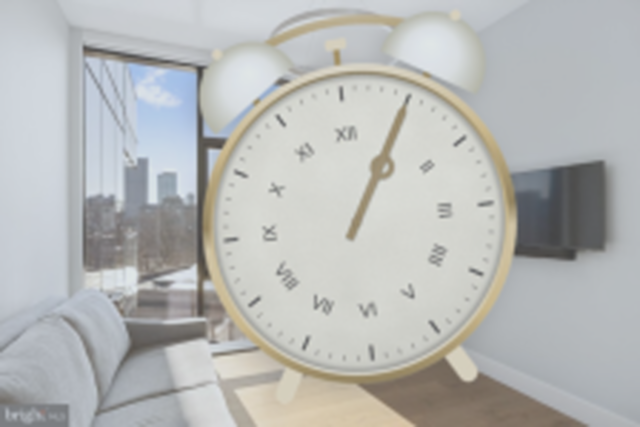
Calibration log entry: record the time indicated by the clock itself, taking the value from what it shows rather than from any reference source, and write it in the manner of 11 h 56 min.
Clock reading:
1 h 05 min
